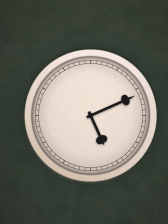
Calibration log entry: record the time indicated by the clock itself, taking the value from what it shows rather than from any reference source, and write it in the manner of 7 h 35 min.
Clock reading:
5 h 11 min
